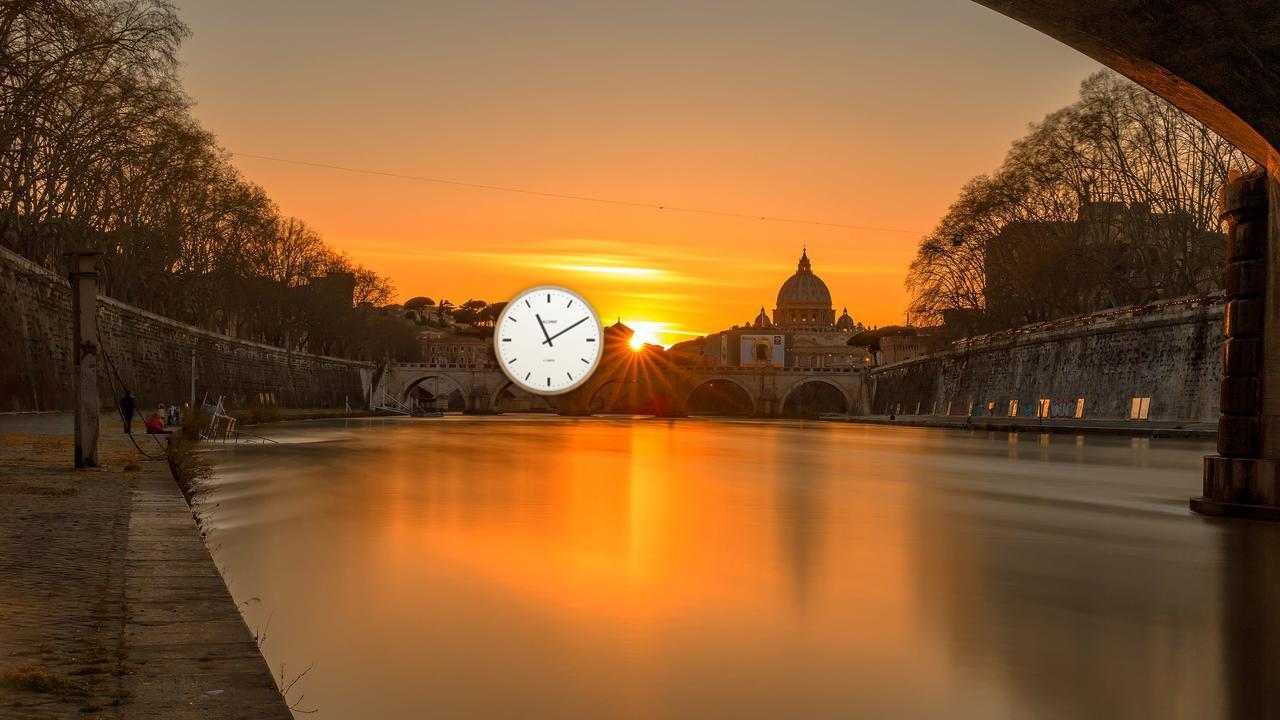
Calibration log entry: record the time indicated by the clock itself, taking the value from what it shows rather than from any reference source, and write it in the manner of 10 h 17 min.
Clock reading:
11 h 10 min
